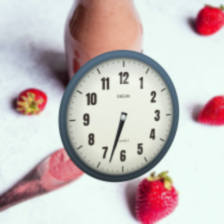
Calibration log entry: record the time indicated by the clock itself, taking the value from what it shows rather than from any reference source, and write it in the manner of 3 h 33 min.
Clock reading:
6 h 33 min
